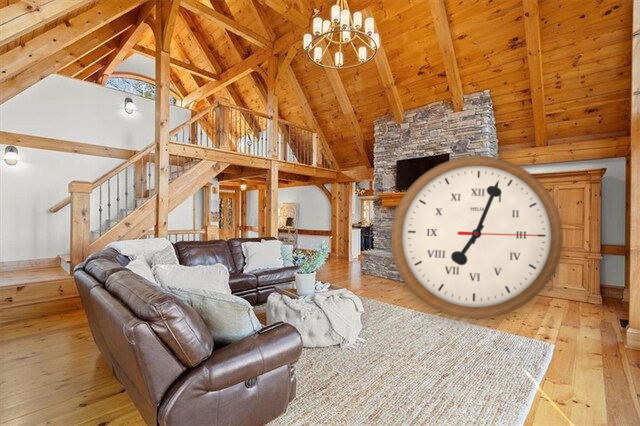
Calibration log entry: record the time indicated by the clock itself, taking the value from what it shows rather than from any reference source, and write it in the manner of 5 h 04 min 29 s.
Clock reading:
7 h 03 min 15 s
